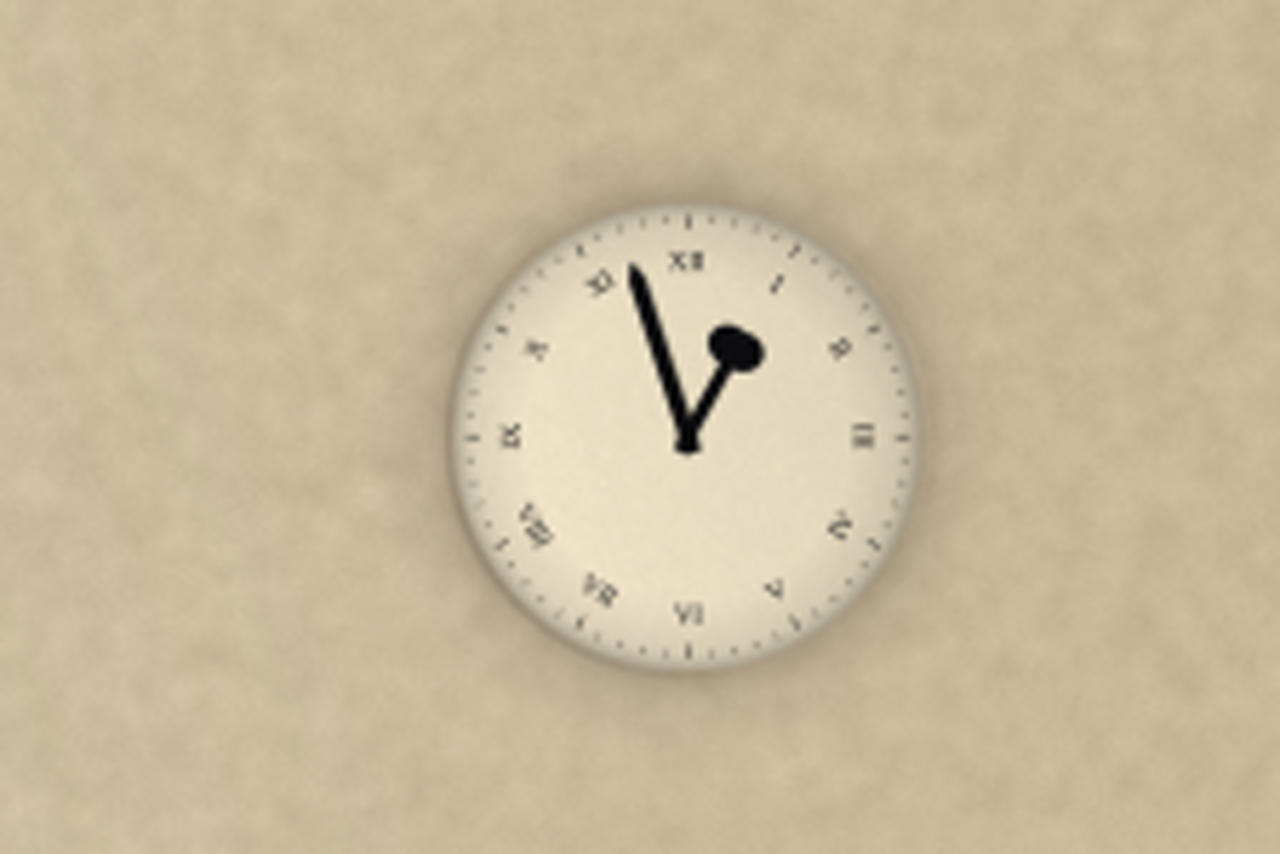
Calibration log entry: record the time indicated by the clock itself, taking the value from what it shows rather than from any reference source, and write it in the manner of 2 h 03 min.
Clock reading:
12 h 57 min
